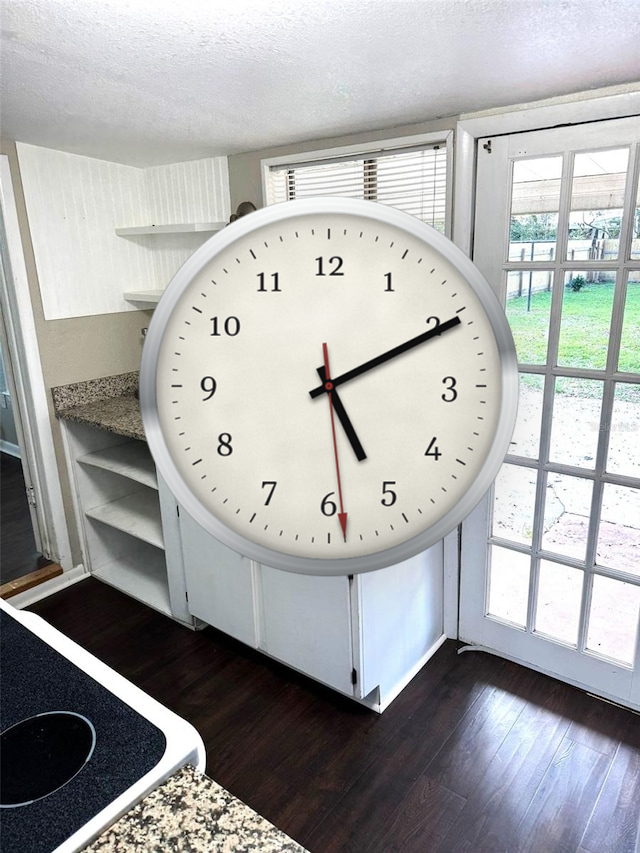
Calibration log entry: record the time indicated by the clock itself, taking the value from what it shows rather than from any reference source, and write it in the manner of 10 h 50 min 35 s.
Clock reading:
5 h 10 min 29 s
